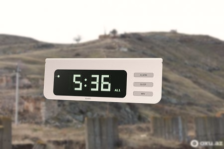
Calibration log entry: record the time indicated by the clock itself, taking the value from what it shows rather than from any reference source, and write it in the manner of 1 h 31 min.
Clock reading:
5 h 36 min
